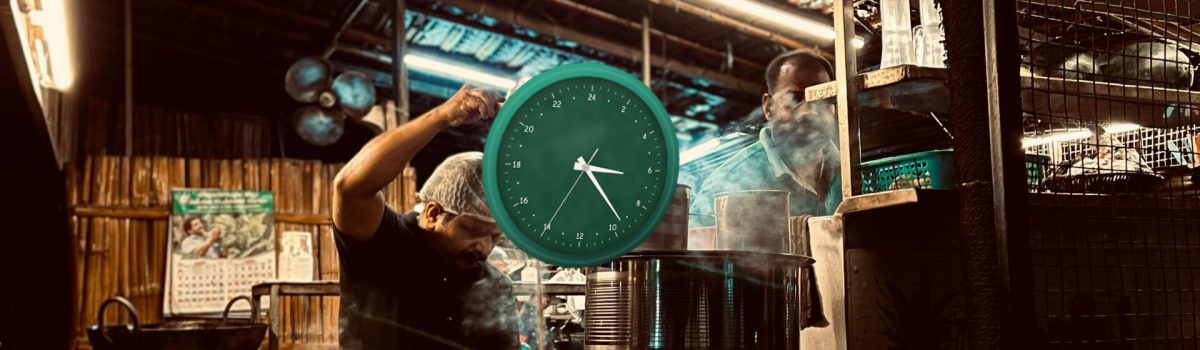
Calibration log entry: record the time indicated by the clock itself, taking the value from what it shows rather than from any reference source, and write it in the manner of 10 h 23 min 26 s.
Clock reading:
6 h 23 min 35 s
